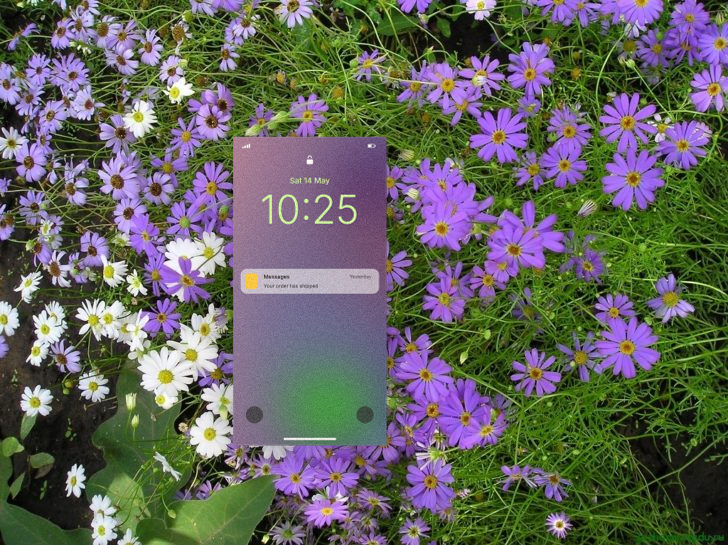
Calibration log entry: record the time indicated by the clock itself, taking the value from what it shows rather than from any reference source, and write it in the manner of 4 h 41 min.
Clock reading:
10 h 25 min
